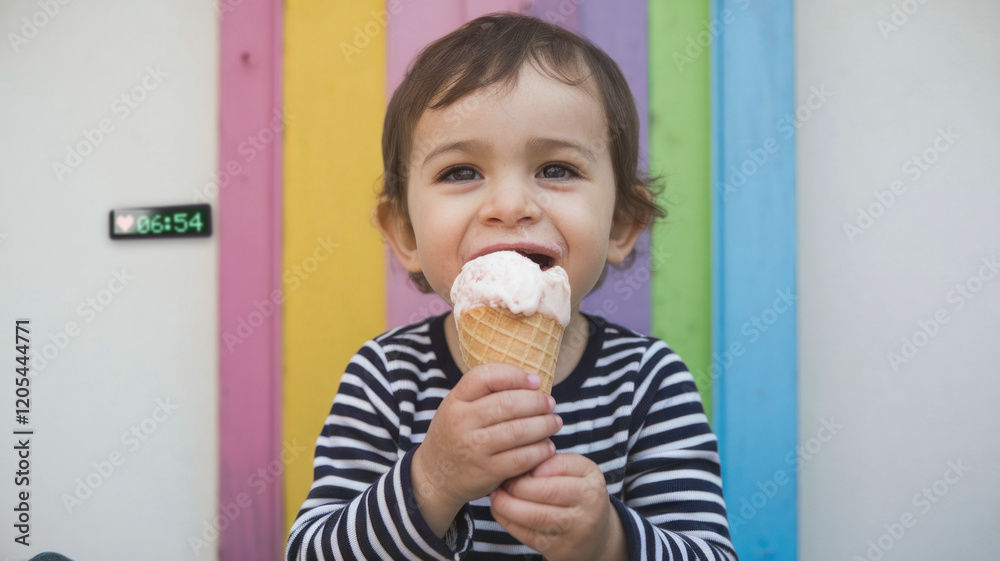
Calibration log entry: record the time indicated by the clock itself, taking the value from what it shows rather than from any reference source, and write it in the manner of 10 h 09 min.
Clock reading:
6 h 54 min
